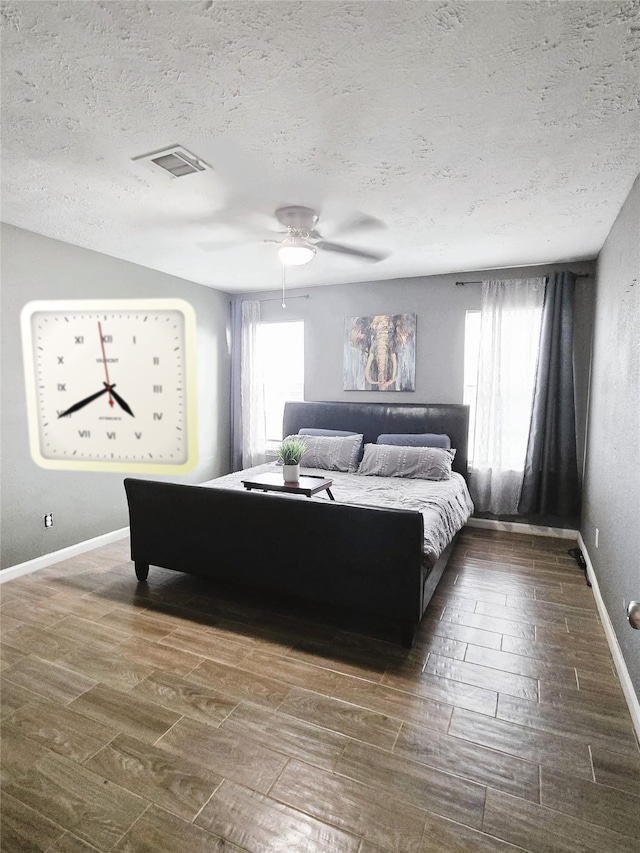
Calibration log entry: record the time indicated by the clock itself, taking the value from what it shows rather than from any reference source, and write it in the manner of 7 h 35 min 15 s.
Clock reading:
4 h 39 min 59 s
